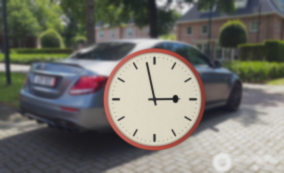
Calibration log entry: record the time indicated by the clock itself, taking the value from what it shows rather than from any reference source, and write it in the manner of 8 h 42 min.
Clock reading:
2 h 58 min
